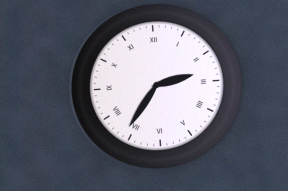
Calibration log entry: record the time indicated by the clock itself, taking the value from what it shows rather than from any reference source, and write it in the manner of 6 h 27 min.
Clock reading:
2 h 36 min
